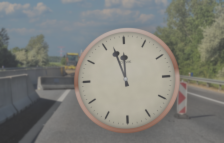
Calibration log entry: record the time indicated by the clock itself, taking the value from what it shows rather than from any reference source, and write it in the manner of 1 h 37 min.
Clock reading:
11 h 57 min
